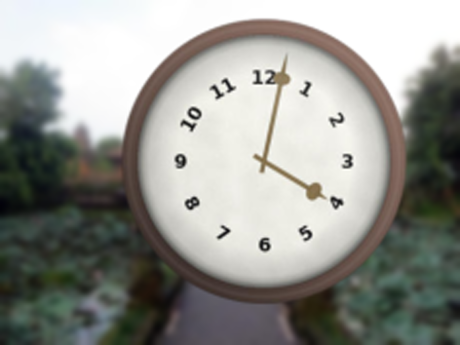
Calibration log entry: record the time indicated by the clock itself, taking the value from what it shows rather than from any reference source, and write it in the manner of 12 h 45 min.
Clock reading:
4 h 02 min
